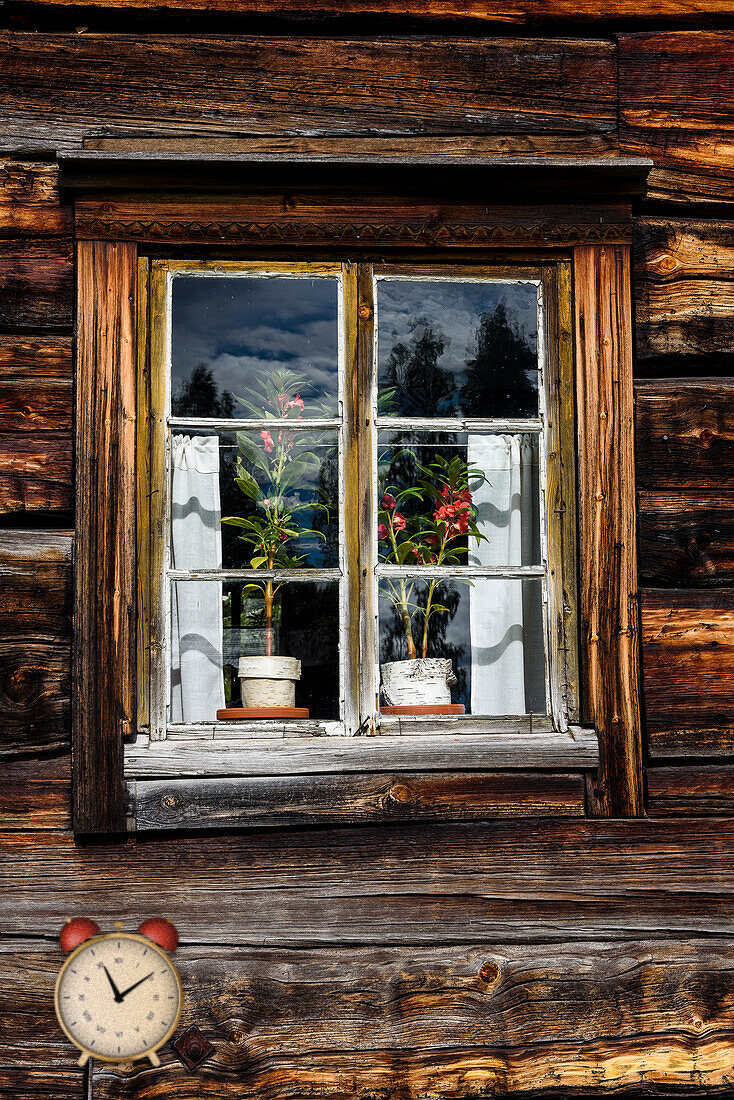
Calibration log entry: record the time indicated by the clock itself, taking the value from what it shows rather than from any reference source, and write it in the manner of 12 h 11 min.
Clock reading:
11 h 09 min
